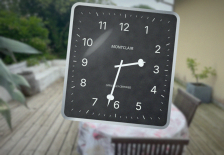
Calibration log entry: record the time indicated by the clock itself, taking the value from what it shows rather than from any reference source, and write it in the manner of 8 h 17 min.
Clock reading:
2 h 32 min
